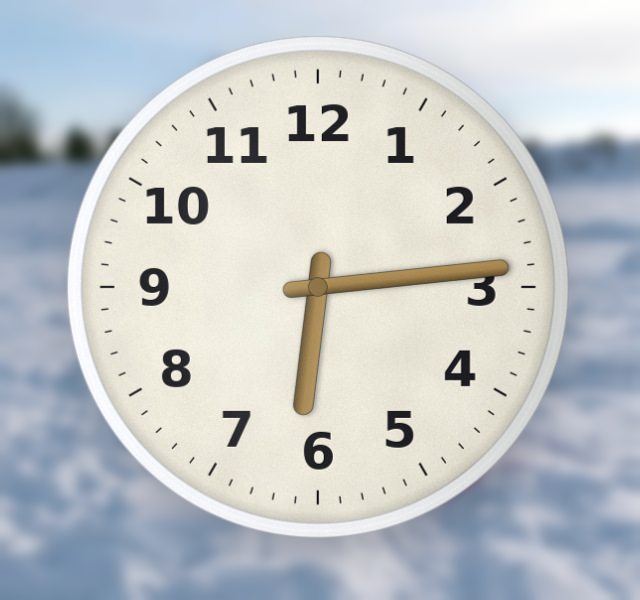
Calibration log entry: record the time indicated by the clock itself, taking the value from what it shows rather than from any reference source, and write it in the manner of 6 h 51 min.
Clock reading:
6 h 14 min
